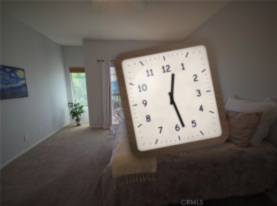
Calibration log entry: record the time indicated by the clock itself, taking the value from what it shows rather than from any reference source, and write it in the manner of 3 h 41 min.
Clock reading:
12 h 28 min
